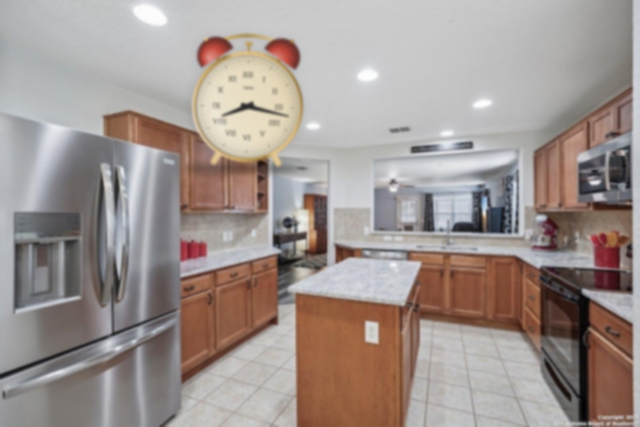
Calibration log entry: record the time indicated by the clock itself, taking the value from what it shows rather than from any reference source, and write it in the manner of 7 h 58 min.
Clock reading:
8 h 17 min
